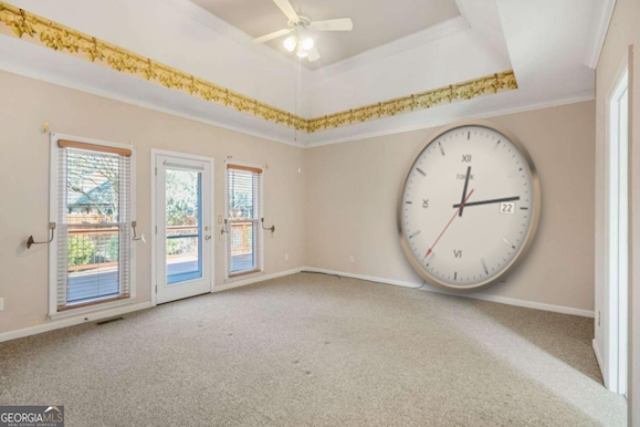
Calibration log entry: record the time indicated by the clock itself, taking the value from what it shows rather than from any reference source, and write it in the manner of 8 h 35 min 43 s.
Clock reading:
12 h 13 min 36 s
